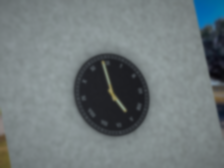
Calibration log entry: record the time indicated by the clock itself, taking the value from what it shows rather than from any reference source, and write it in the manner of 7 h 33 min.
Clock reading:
4 h 59 min
